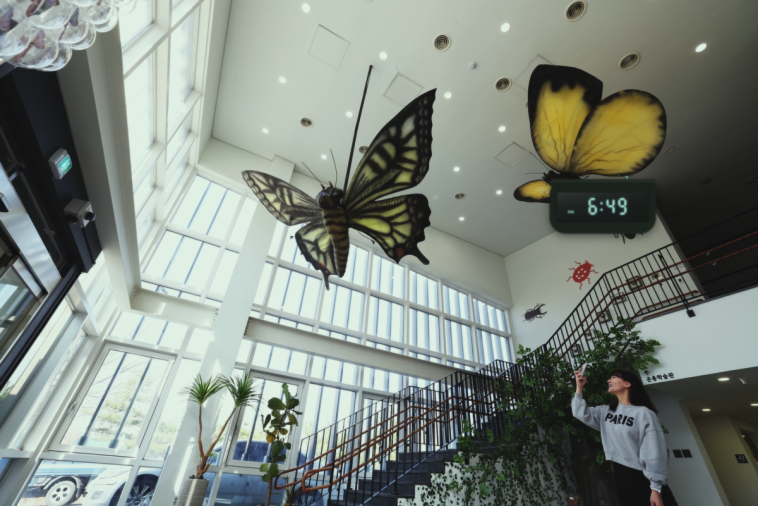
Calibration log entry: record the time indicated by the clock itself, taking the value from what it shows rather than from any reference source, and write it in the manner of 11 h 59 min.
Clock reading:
6 h 49 min
